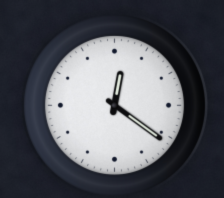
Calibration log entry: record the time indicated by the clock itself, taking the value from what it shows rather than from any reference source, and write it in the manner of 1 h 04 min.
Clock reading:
12 h 21 min
